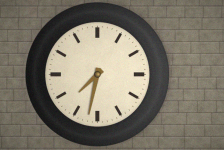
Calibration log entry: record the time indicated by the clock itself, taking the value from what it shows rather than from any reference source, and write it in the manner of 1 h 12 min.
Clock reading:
7 h 32 min
